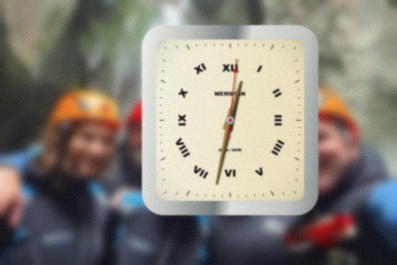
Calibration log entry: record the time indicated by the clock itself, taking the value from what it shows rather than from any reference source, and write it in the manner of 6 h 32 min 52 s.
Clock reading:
12 h 32 min 01 s
